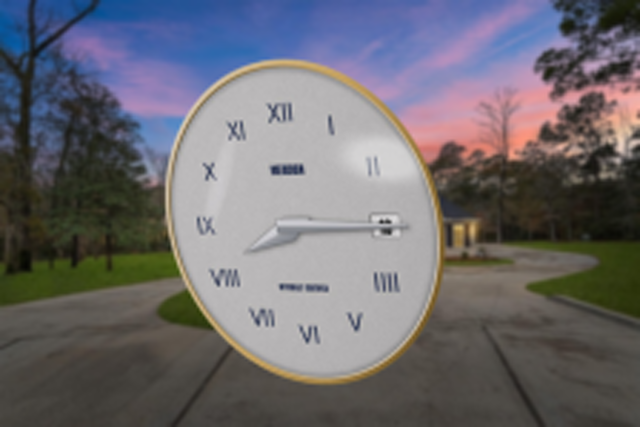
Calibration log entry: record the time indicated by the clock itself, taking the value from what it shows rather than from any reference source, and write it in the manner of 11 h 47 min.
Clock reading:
8 h 15 min
